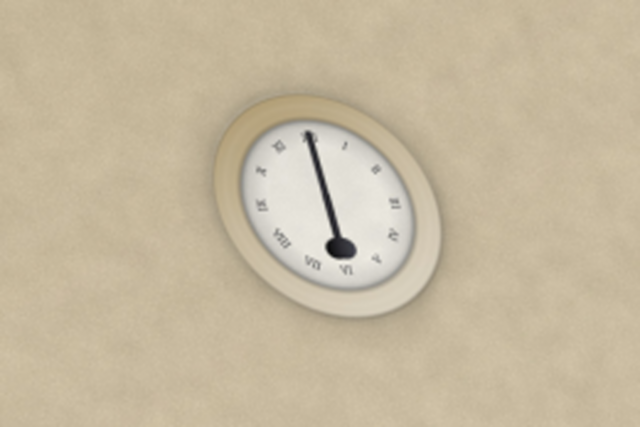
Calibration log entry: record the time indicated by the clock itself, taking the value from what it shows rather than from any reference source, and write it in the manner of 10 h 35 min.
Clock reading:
6 h 00 min
